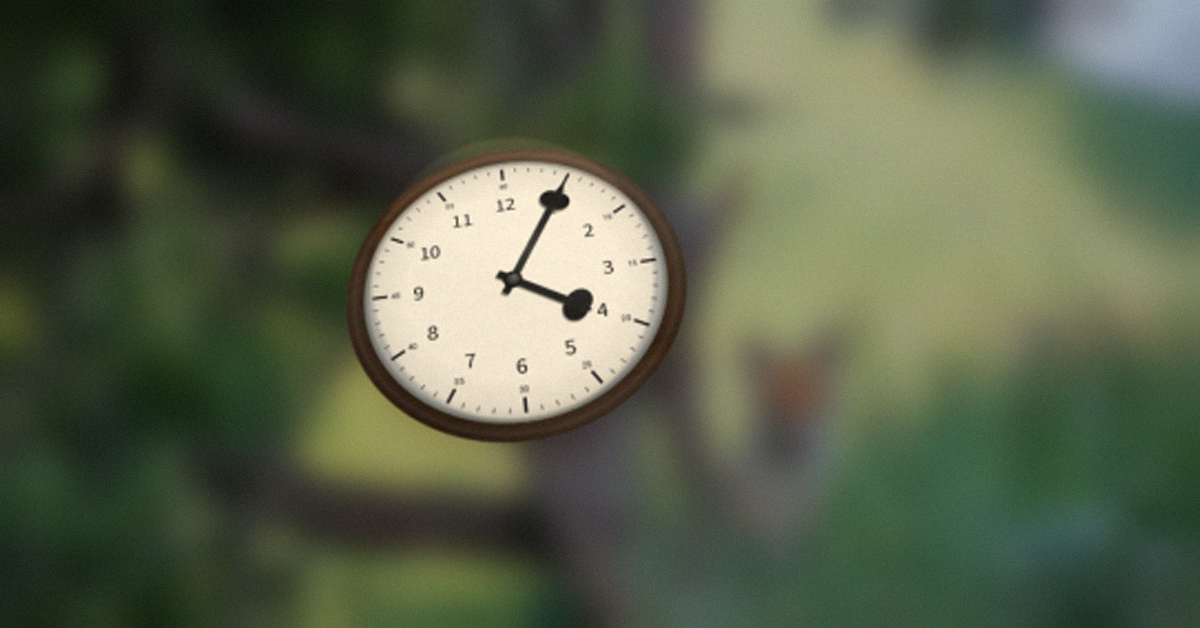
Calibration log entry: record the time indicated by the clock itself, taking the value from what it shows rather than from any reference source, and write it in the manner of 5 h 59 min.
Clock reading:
4 h 05 min
